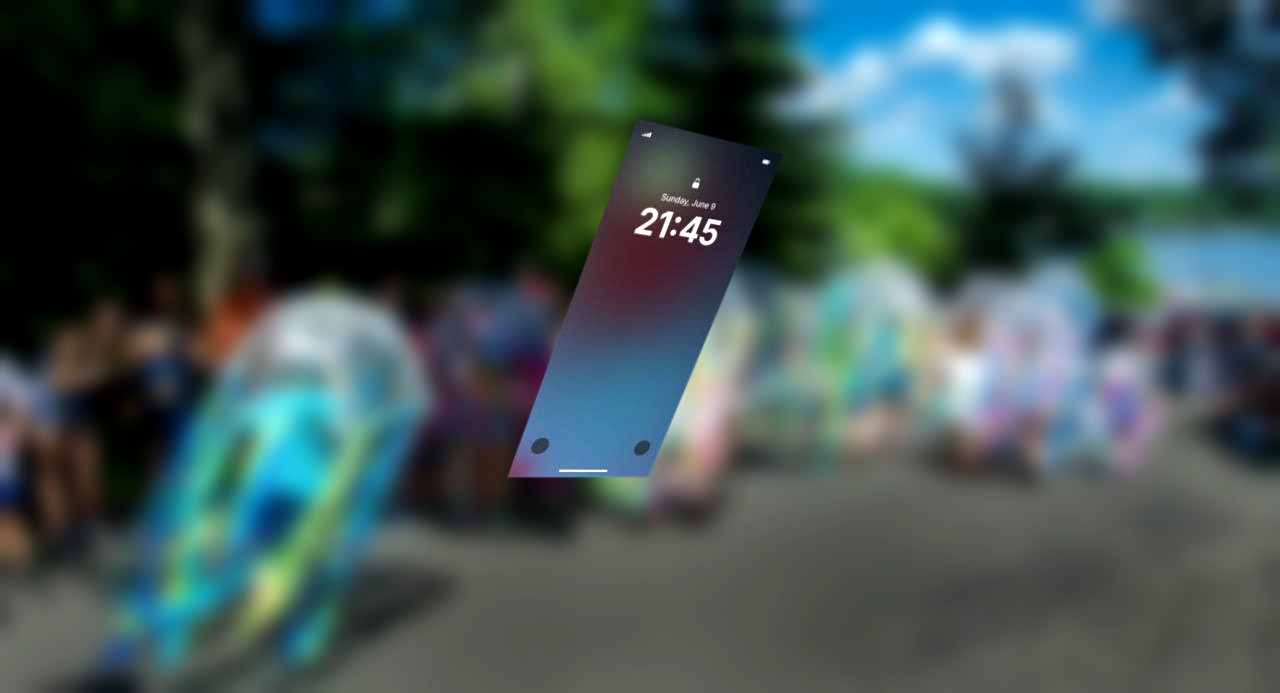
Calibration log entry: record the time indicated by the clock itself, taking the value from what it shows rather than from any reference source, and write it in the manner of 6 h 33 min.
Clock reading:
21 h 45 min
